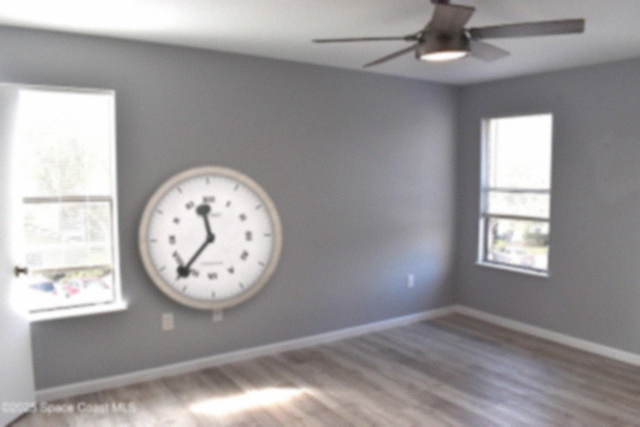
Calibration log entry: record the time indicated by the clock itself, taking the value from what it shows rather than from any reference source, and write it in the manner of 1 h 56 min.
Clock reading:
11 h 37 min
